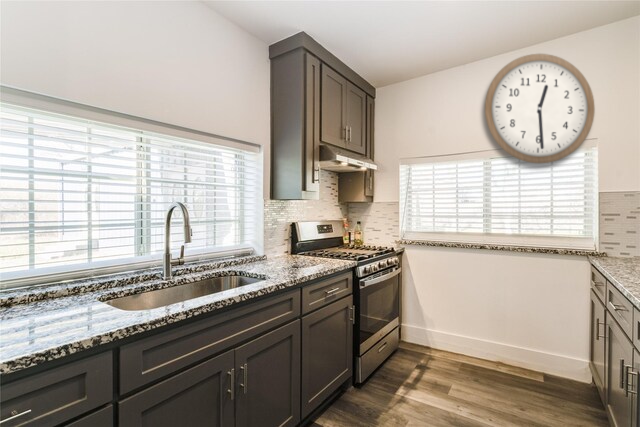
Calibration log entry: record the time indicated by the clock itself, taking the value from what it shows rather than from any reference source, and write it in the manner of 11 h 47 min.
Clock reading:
12 h 29 min
